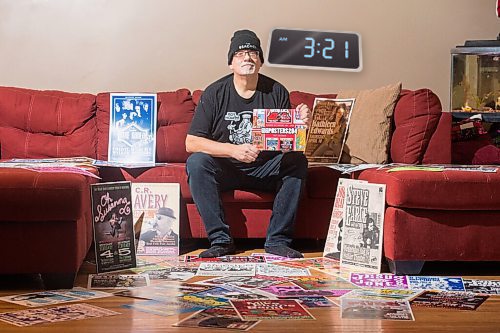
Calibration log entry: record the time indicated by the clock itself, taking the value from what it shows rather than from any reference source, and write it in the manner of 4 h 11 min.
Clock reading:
3 h 21 min
